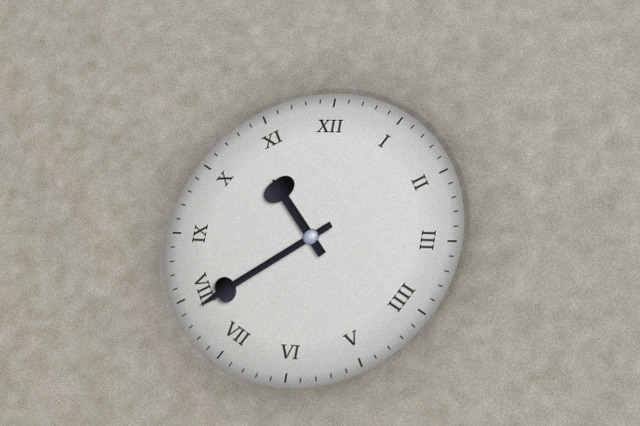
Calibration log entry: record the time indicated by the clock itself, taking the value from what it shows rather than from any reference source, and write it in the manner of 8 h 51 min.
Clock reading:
10 h 39 min
